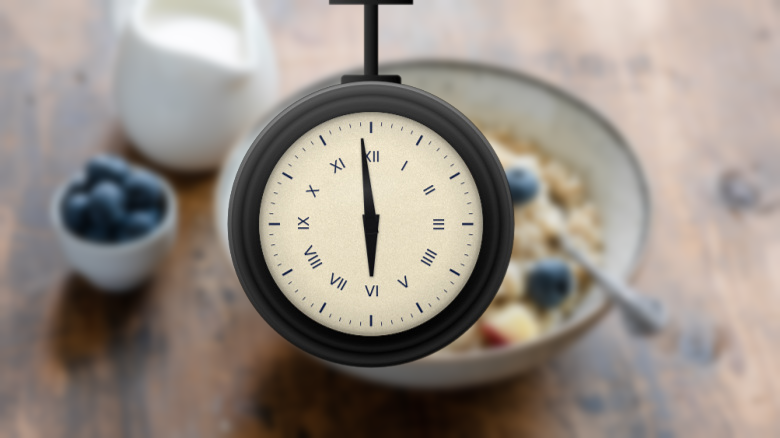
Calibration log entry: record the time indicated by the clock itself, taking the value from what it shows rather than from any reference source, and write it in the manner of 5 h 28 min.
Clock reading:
5 h 59 min
